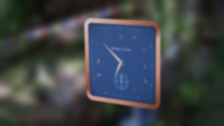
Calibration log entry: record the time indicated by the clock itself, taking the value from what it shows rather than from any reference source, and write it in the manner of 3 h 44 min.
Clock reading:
6 h 52 min
